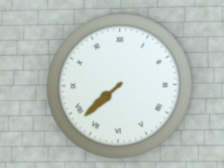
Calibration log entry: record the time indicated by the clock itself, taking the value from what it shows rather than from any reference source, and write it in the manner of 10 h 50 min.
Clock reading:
7 h 38 min
